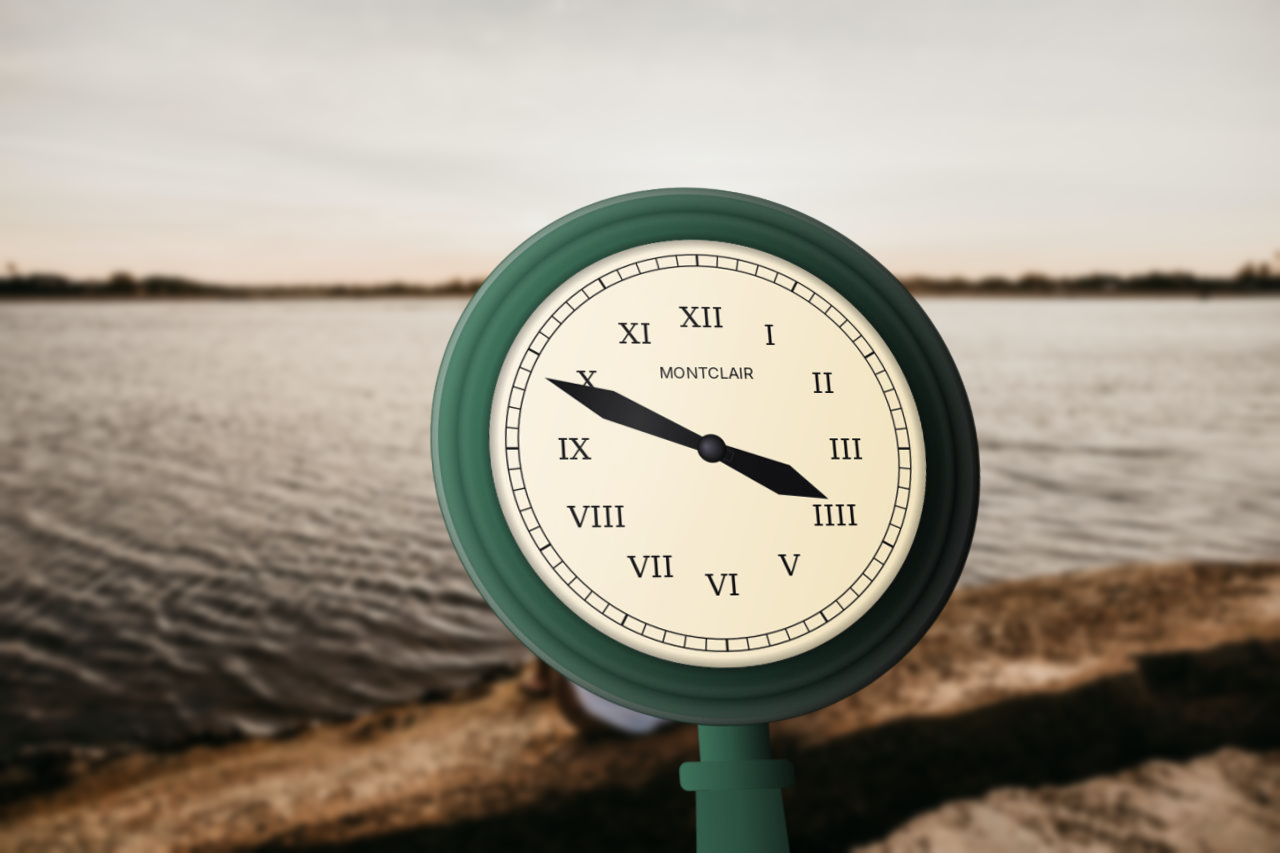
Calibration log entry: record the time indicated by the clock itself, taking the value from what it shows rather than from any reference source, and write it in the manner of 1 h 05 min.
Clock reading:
3 h 49 min
